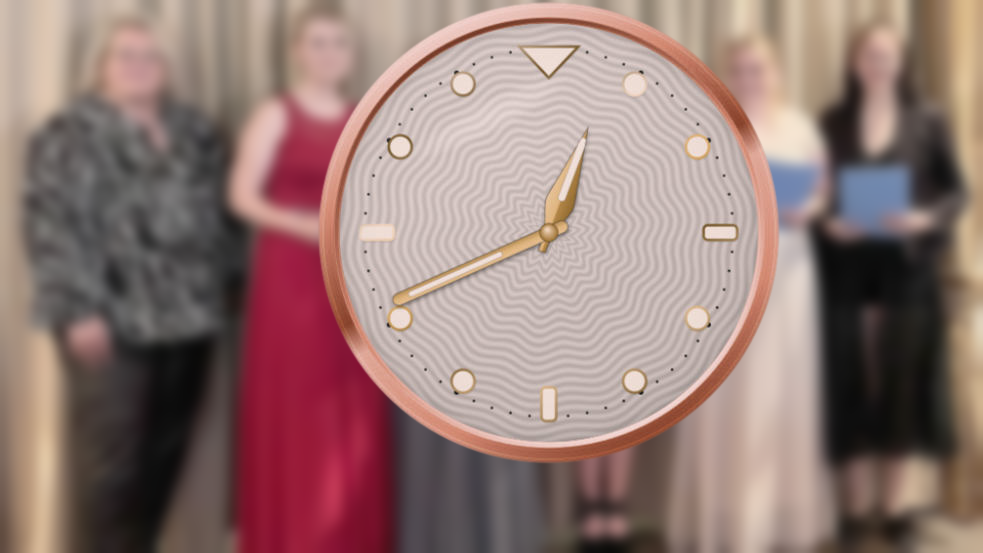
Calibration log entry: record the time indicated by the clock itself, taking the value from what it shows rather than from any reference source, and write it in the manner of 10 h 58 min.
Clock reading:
12 h 41 min
